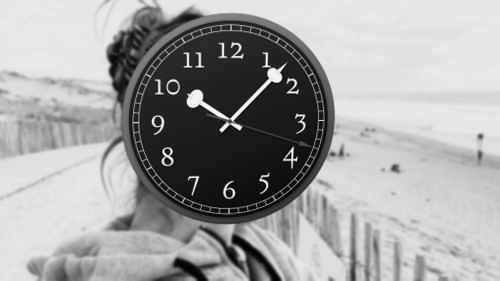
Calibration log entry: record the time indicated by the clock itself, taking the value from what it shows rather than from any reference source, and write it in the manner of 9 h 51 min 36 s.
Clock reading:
10 h 07 min 18 s
